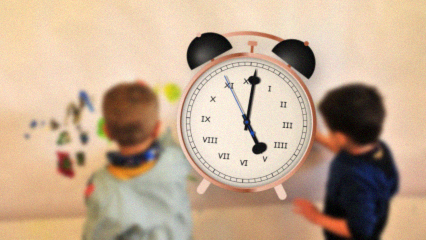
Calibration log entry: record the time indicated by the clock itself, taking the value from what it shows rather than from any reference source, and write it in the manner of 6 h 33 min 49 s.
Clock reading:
5 h 00 min 55 s
